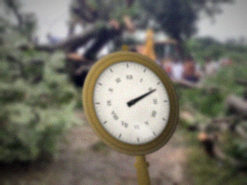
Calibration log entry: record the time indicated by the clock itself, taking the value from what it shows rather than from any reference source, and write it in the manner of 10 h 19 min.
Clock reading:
2 h 11 min
